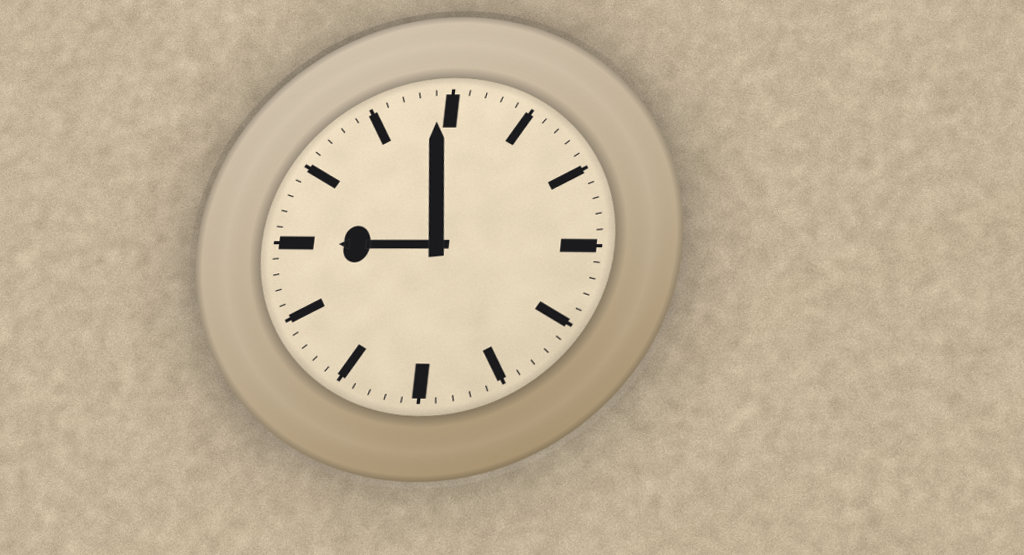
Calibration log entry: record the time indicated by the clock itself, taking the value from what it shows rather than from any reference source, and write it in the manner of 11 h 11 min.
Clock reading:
8 h 59 min
